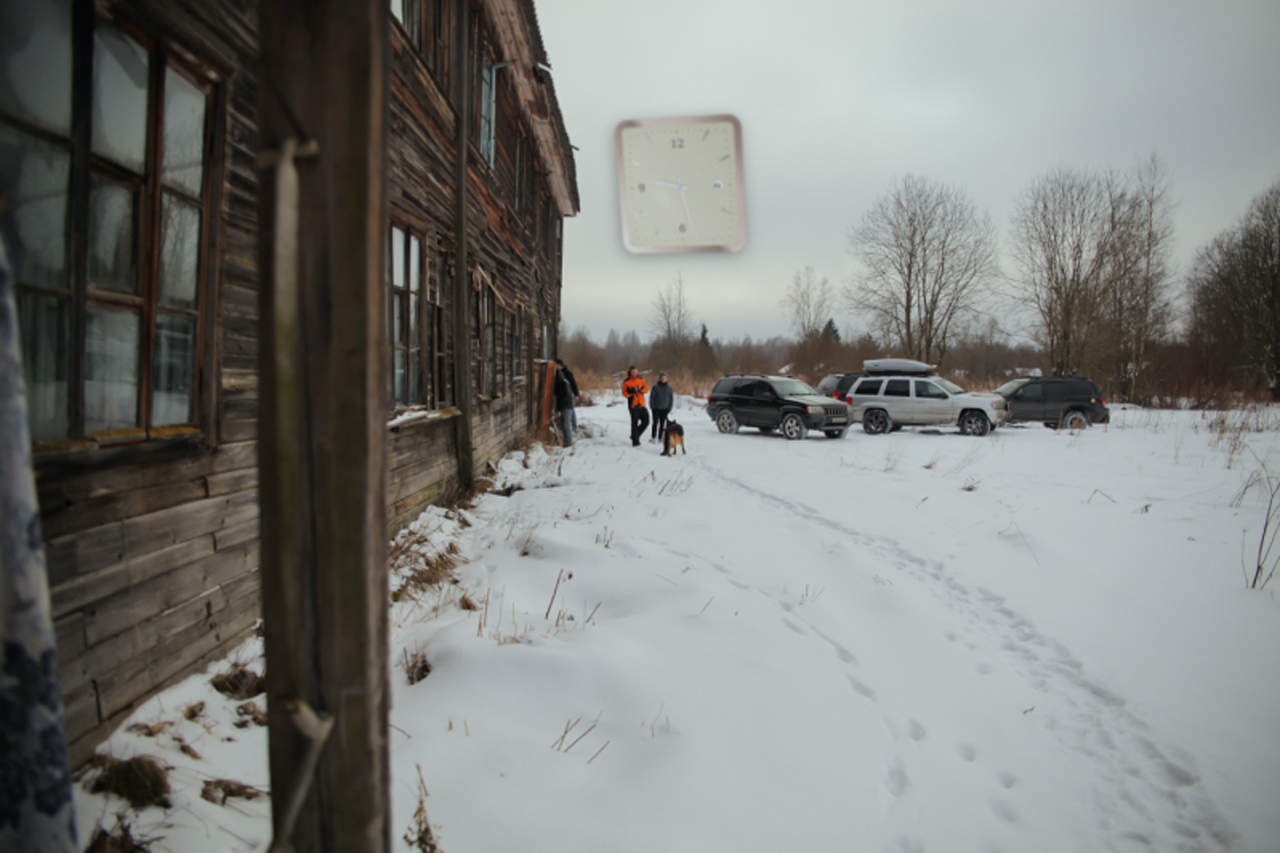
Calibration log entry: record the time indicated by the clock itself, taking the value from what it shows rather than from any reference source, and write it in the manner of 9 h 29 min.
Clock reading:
9 h 28 min
